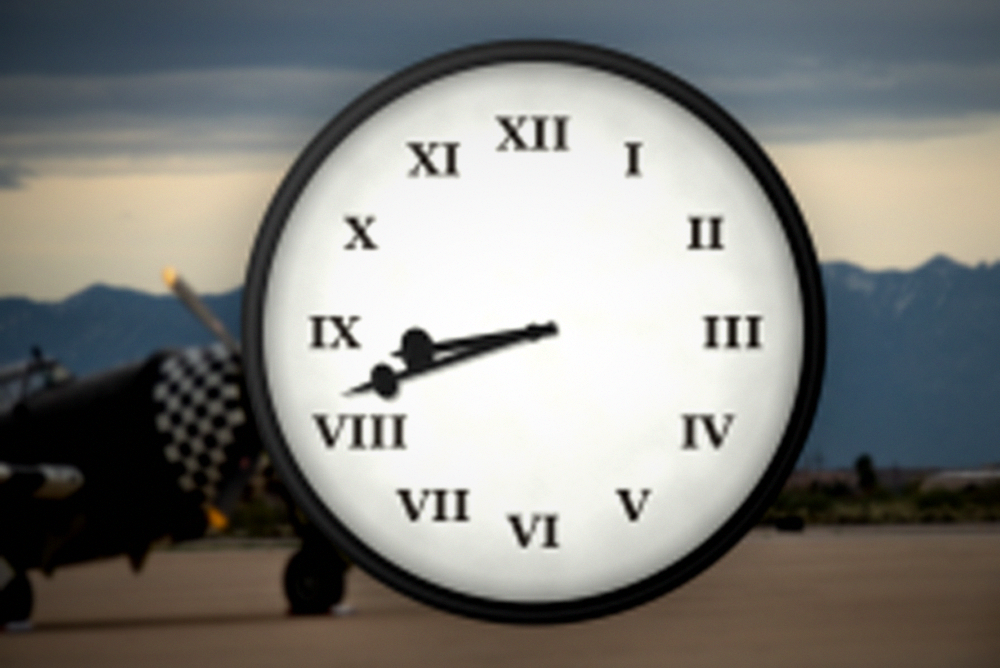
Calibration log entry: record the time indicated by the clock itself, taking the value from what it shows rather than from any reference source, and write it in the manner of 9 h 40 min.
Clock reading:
8 h 42 min
